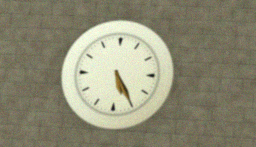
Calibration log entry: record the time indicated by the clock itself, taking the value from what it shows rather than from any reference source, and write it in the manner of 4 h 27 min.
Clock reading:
5 h 25 min
